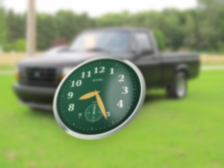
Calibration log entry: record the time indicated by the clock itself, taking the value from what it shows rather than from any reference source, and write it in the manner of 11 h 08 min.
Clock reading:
8 h 26 min
